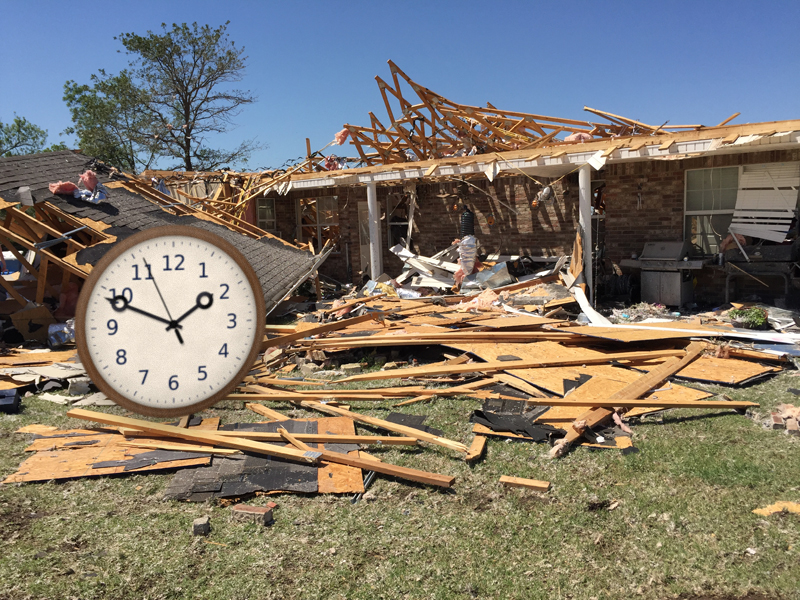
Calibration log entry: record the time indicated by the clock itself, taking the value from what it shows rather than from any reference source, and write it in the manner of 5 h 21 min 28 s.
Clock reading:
1 h 48 min 56 s
